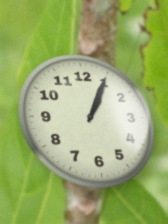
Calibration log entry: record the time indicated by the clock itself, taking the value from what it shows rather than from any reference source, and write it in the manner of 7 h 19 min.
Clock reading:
1 h 05 min
